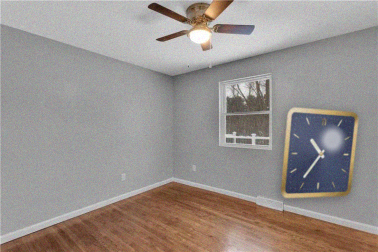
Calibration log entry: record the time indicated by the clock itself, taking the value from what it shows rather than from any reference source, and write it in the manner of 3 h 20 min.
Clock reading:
10 h 36 min
